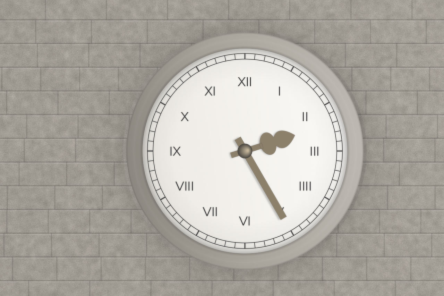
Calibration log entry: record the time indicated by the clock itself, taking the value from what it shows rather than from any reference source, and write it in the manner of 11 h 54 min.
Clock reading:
2 h 25 min
